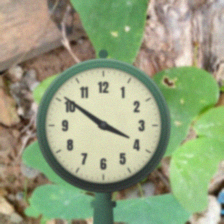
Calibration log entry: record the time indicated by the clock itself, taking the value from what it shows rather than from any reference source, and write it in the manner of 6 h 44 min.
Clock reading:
3 h 51 min
